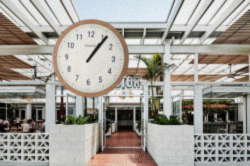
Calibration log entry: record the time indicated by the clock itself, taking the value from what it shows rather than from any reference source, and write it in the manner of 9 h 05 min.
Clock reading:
1 h 06 min
